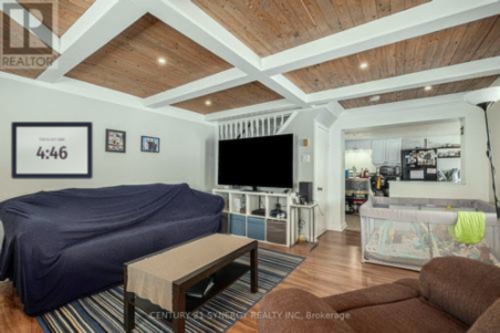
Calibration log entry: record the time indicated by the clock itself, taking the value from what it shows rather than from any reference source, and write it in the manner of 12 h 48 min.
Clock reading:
4 h 46 min
